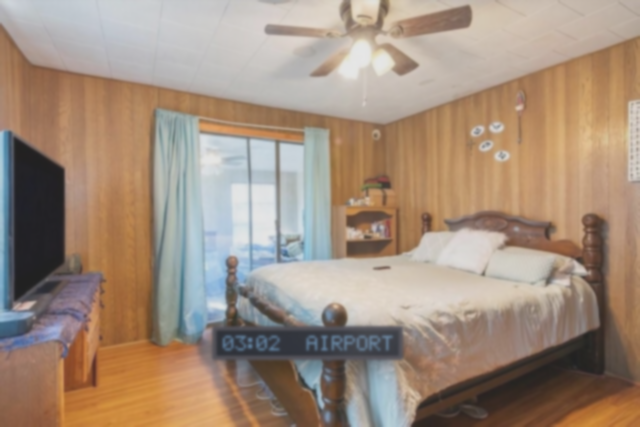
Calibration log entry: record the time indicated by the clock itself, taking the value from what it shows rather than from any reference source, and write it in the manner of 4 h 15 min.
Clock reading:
3 h 02 min
